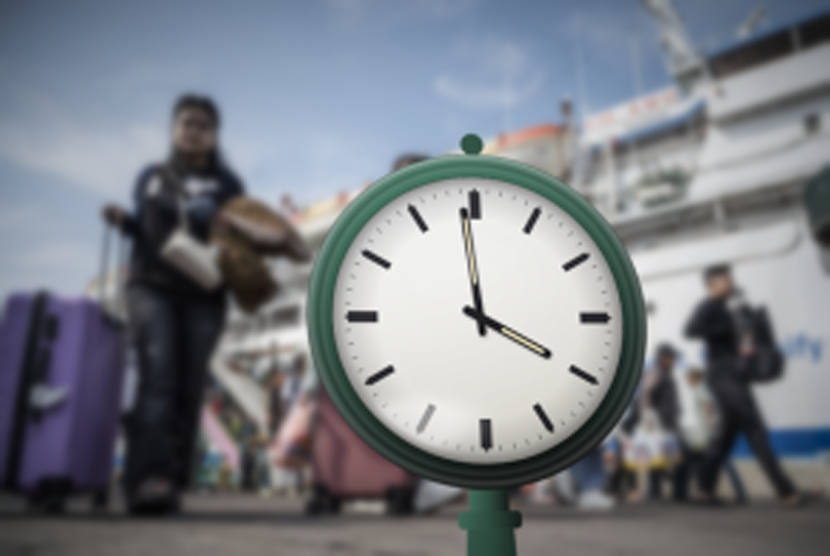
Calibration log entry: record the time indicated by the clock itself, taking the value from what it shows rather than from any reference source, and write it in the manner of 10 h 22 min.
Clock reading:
3 h 59 min
